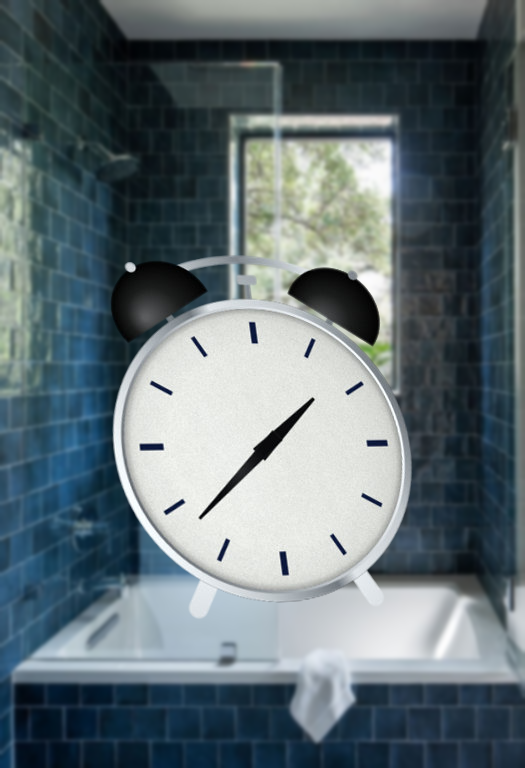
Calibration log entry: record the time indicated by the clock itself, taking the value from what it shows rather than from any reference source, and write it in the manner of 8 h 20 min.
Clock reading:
1 h 38 min
